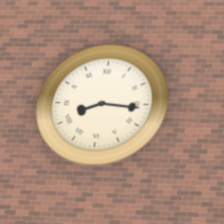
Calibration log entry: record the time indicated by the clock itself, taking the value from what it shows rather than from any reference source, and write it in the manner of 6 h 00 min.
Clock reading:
8 h 16 min
